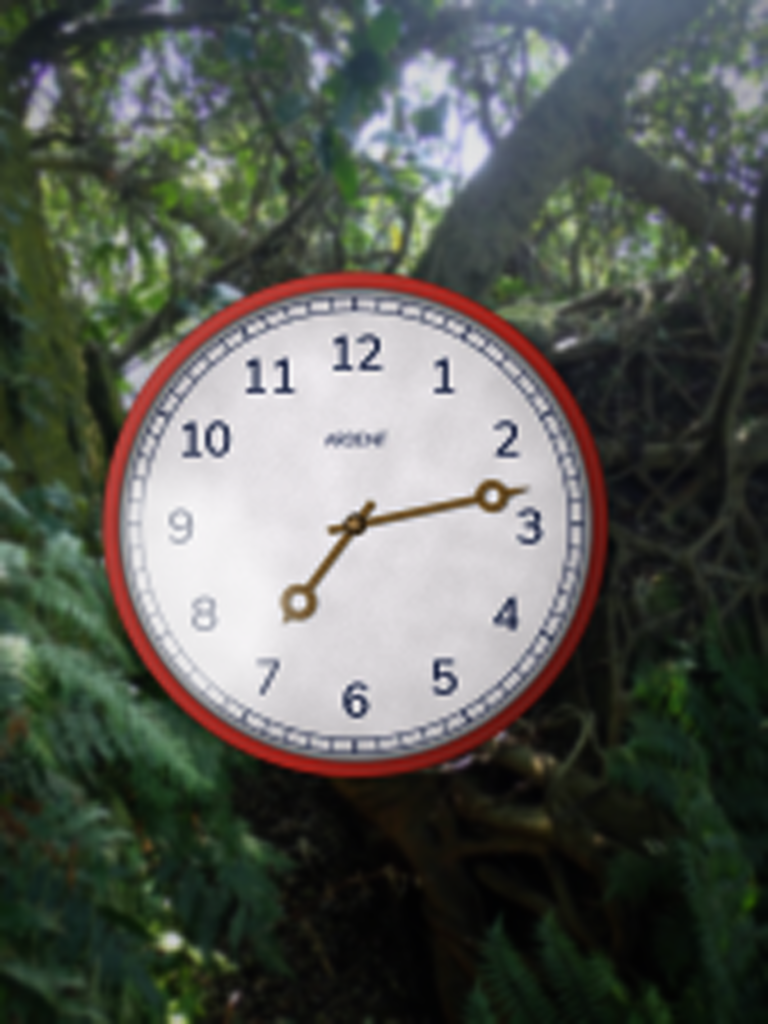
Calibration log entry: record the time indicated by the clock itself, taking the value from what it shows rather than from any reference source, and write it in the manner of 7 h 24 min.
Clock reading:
7 h 13 min
